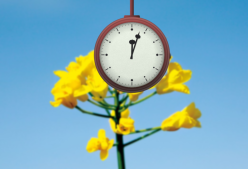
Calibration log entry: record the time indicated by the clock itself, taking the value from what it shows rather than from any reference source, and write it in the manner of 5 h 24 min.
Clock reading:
12 h 03 min
